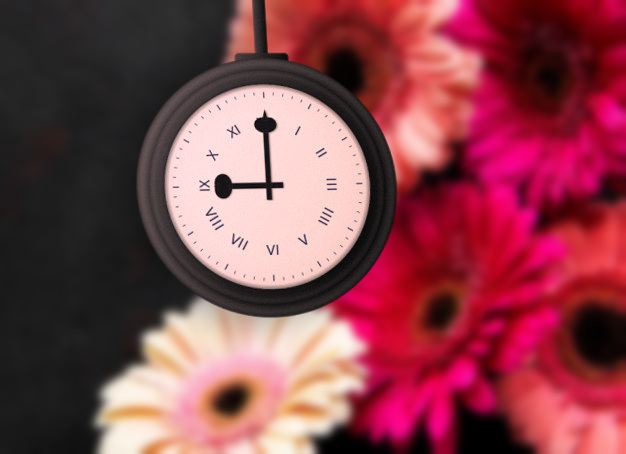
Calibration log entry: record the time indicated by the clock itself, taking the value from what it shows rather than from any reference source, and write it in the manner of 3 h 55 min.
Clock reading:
9 h 00 min
